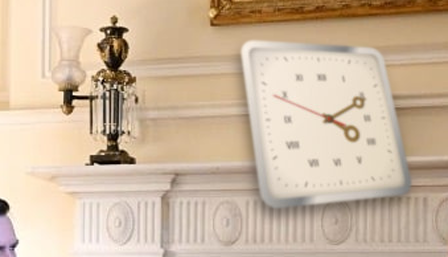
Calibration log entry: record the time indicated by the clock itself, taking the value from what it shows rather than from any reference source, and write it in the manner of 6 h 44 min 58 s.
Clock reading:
4 h 10 min 49 s
